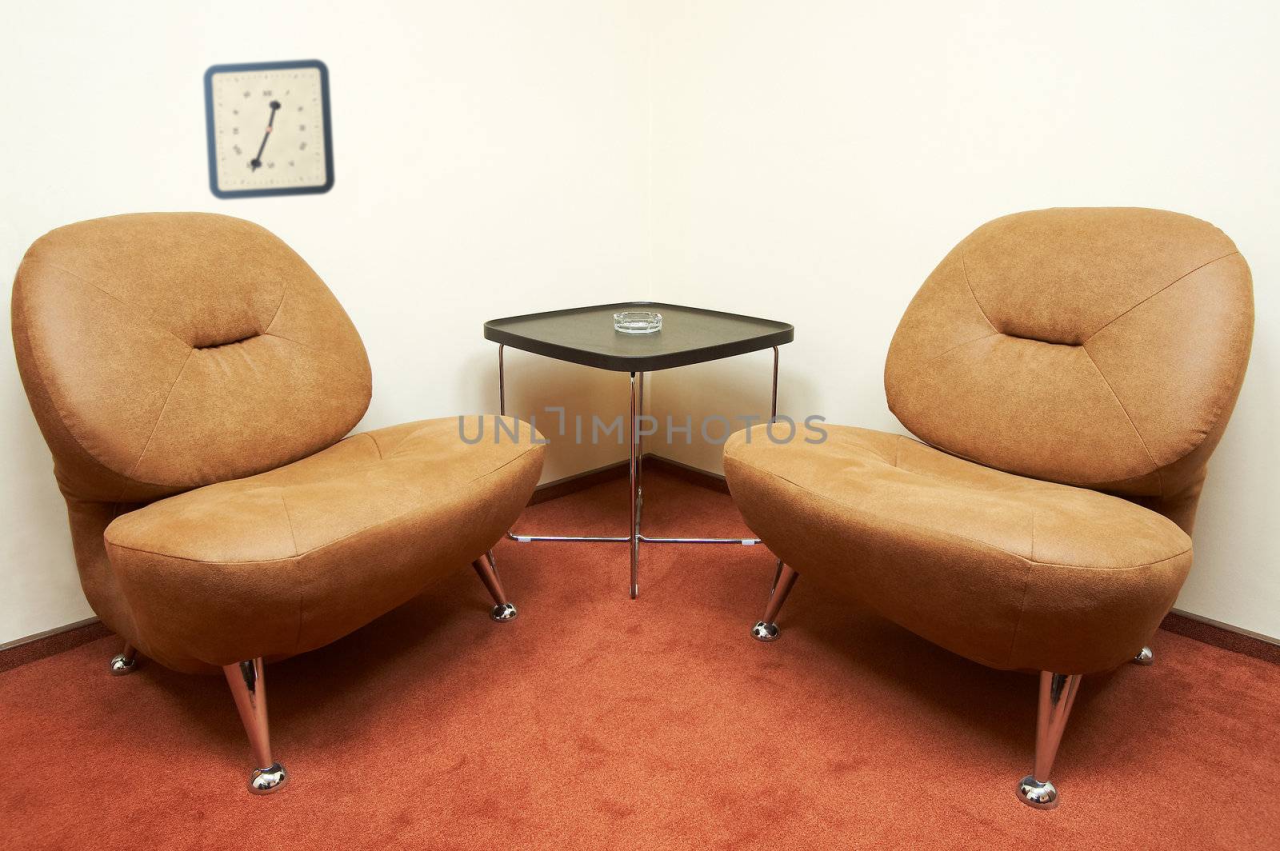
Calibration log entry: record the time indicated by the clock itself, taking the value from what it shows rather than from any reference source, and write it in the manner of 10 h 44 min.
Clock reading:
12 h 34 min
